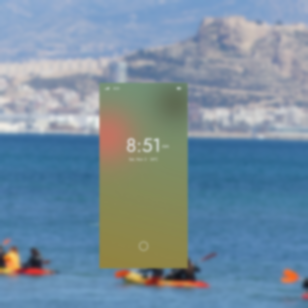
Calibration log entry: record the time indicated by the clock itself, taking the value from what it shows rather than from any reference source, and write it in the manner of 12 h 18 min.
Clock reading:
8 h 51 min
